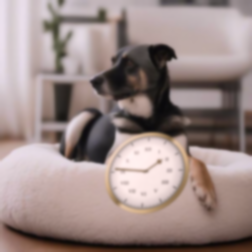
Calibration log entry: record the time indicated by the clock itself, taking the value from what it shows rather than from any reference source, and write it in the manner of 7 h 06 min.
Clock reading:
1 h 46 min
